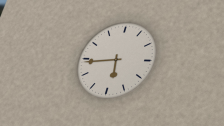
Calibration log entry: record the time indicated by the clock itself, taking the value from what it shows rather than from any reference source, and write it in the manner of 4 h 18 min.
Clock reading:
5 h 44 min
